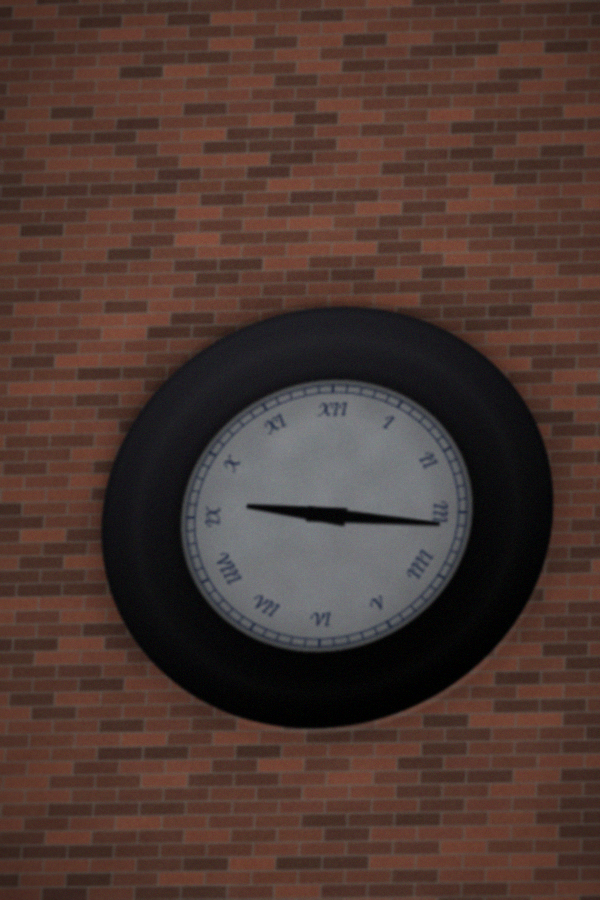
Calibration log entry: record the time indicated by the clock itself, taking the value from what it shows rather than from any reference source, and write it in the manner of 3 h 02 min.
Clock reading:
9 h 16 min
